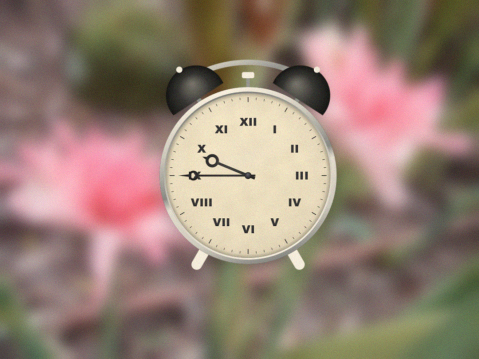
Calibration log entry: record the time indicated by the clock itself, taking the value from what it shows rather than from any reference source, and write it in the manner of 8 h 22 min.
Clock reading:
9 h 45 min
